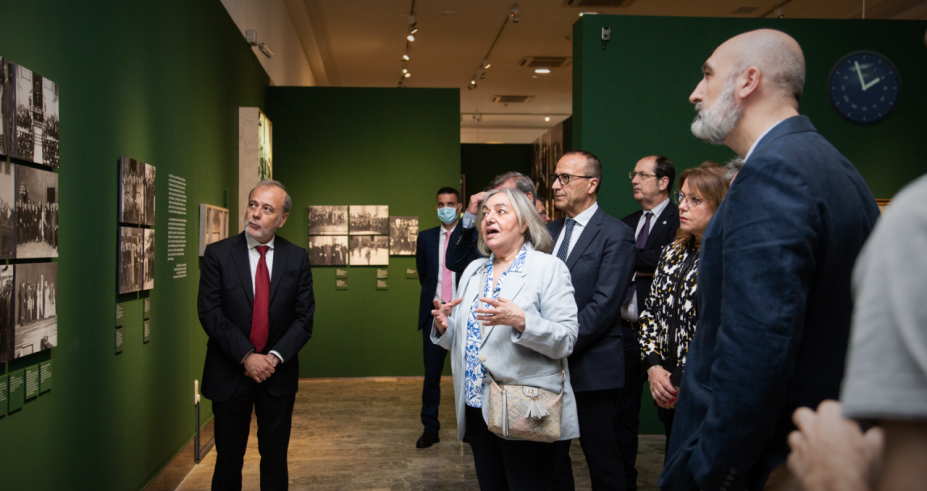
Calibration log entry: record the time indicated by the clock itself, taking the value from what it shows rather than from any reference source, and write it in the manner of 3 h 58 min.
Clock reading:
1 h 57 min
